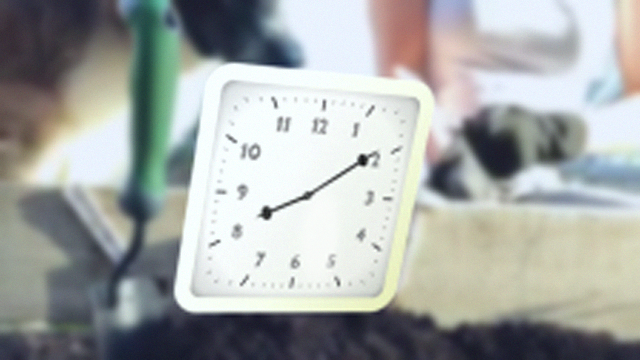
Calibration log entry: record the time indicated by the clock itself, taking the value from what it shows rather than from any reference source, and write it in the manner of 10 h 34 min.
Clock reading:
8 h 09 min
